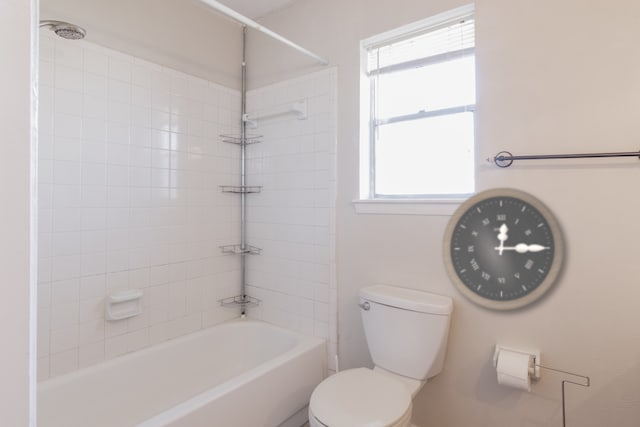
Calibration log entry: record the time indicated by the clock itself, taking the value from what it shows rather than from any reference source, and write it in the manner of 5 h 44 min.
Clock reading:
12 h 15 min
